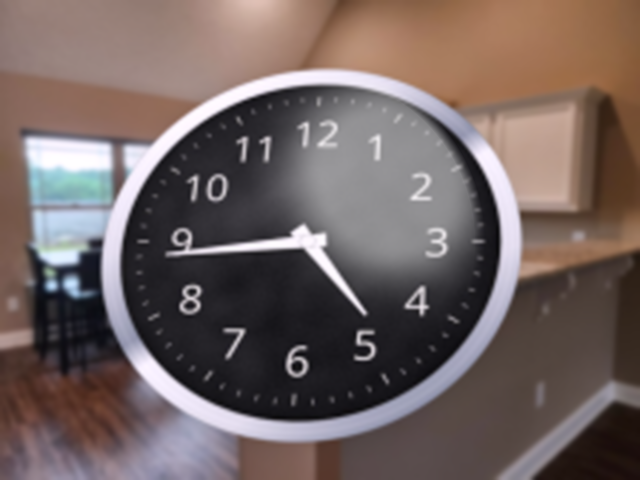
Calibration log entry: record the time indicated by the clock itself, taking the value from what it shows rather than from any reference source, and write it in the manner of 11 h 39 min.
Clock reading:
4 h 44 min
